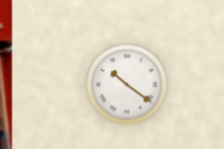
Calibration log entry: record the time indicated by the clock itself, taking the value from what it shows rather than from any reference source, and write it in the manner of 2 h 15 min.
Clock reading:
10 h 21 min
